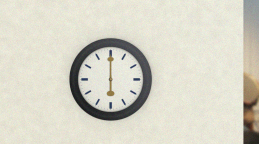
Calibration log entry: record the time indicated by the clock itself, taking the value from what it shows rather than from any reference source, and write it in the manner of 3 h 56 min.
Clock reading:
6 h 00 min
